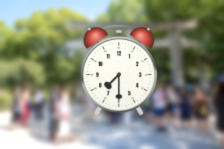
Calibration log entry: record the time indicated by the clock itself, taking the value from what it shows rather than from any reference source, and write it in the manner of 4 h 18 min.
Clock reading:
7 h 30 min
